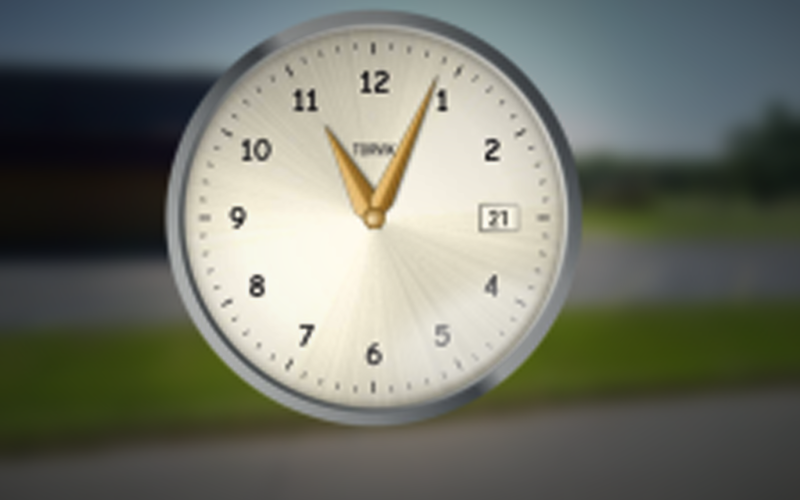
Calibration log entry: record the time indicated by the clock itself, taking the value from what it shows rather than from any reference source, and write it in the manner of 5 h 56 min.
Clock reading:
11 h 04 min
